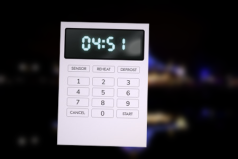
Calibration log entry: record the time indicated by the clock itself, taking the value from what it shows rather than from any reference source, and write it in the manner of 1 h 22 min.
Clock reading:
4 h 51 min
